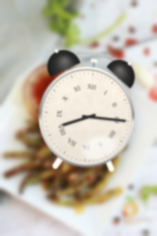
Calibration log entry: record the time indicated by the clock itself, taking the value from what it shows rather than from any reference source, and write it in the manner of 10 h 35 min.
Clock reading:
8 h 15 min
